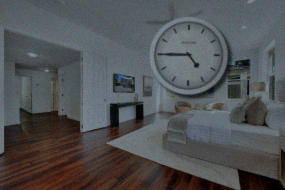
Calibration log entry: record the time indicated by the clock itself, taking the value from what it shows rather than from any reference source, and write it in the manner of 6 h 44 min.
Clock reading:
4 h 45 min
